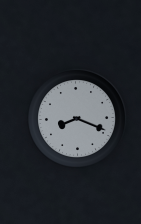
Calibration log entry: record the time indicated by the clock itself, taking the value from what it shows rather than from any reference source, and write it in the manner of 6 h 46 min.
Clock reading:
8 h 19 min
